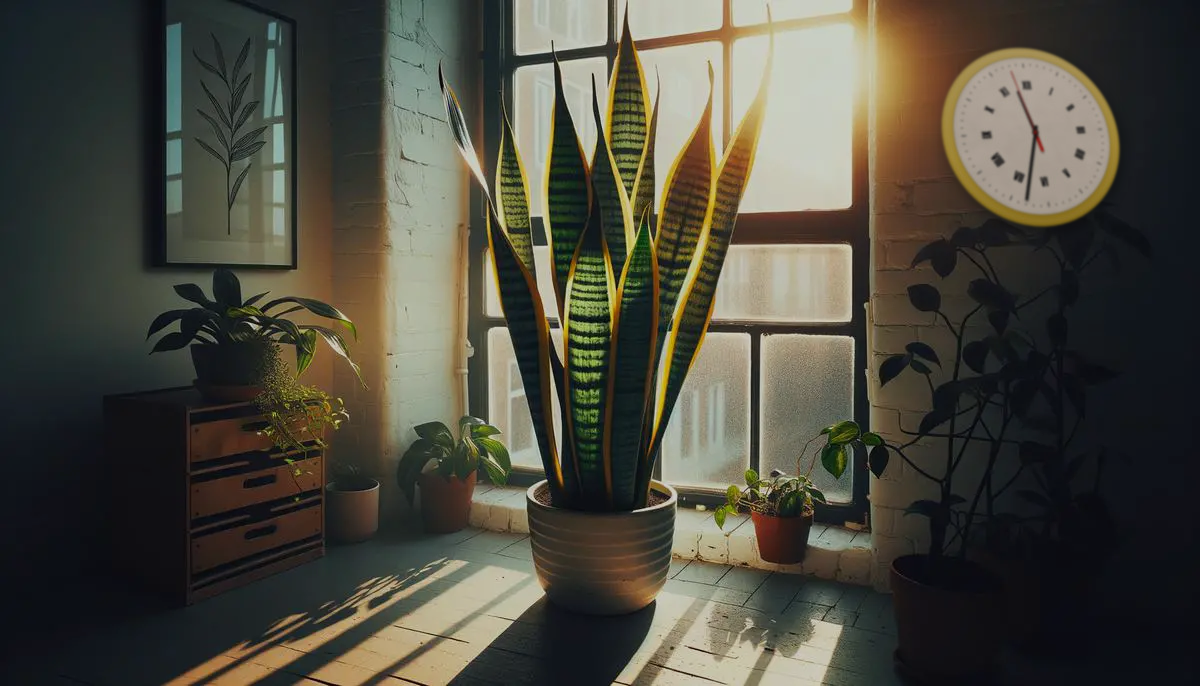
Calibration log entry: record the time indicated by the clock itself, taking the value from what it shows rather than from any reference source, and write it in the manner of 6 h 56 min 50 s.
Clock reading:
11 h 32 min 58 s
